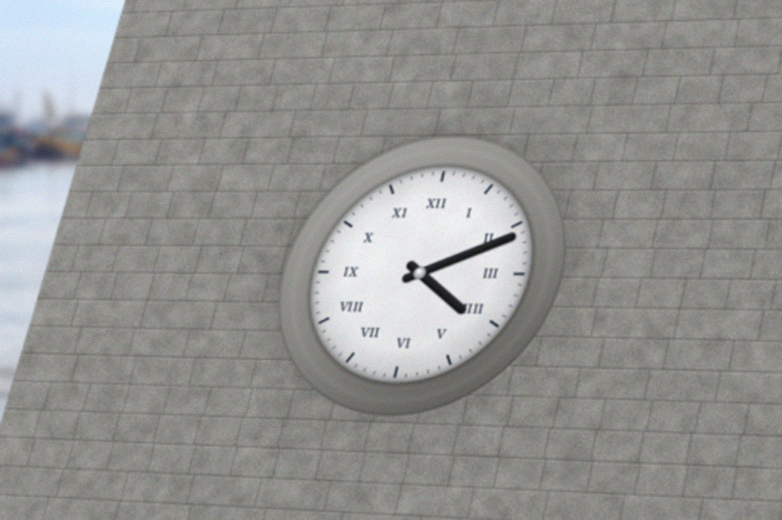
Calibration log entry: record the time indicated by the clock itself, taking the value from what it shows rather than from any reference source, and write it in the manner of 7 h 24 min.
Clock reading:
4 h 11 min
